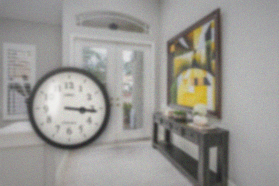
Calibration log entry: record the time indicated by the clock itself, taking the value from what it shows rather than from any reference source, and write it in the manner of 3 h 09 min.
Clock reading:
3 h 16 min
